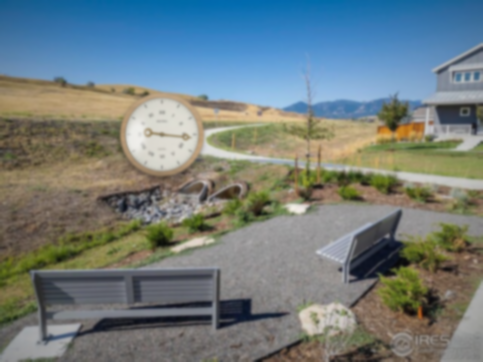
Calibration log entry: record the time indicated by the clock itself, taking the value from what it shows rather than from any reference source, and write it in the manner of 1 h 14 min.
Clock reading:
9 h 16 min
